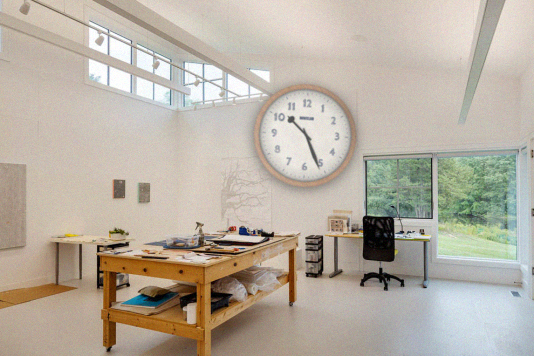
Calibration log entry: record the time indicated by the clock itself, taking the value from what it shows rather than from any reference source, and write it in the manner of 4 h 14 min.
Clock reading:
10 h 26 min
